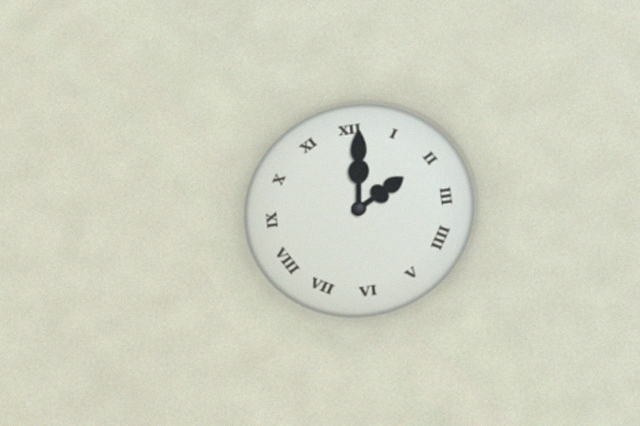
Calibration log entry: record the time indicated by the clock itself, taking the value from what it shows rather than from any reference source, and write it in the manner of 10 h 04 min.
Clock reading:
2 h 01 min
